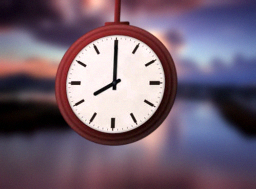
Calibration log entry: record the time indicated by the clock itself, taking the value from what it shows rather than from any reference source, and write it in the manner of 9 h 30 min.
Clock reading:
8 h 00 min
